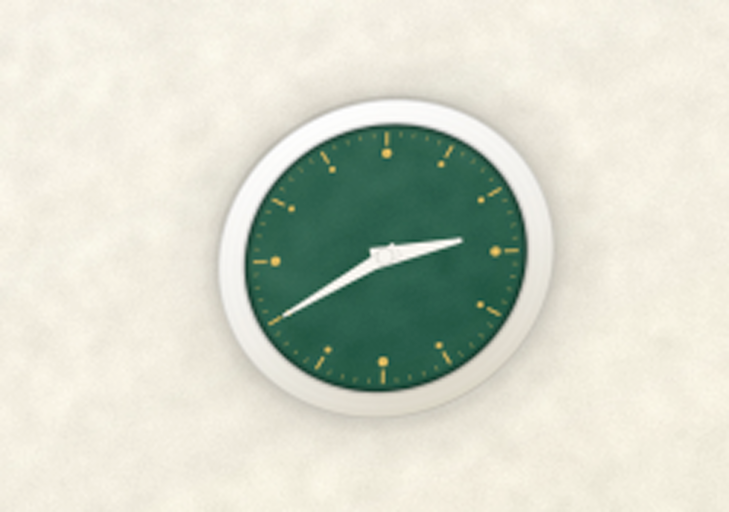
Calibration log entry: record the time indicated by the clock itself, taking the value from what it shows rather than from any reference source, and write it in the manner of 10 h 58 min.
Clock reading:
2 h 40 min
